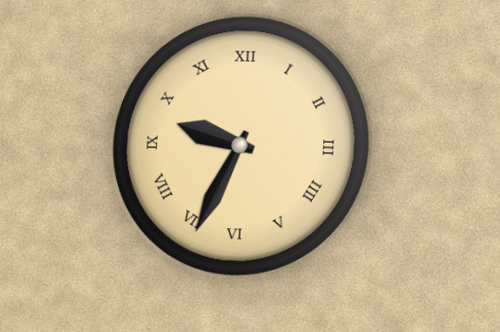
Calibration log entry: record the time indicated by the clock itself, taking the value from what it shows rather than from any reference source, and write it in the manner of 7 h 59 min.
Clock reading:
9 h 34 min
